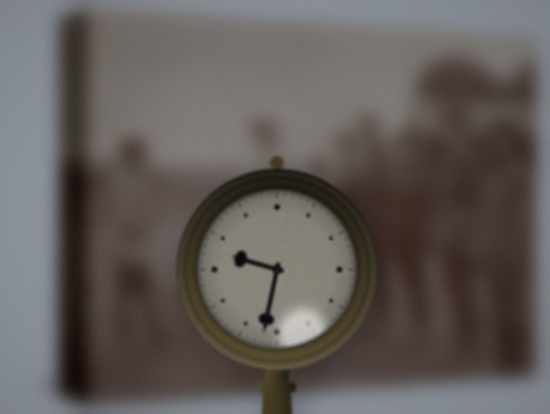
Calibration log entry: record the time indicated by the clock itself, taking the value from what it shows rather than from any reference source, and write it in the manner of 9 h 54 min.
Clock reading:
9 h 32 min
